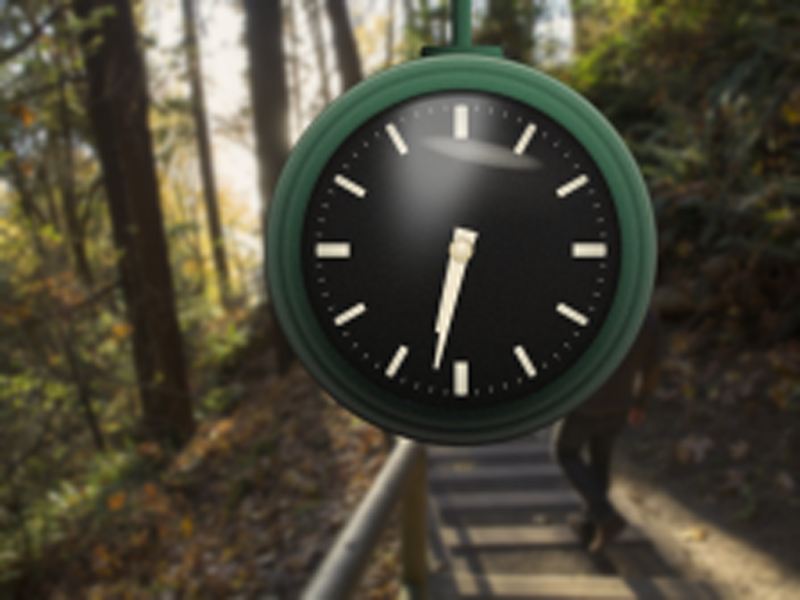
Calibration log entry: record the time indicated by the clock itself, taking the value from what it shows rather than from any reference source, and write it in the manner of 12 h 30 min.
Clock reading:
6 h 32 min
